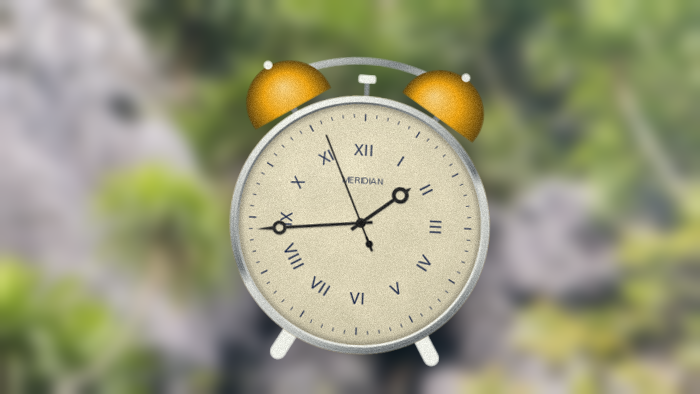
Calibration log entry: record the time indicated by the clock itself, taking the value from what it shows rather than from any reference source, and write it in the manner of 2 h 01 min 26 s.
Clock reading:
1 h 43 min 56 s
